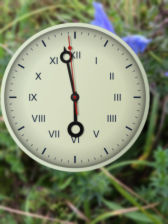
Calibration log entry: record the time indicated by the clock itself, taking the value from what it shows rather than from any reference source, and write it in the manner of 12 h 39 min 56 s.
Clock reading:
5 h 57 min 59 s
